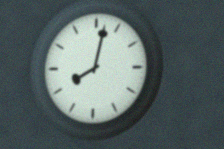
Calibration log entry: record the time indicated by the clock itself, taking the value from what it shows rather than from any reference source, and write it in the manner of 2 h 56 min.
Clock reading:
8 h 02 min
